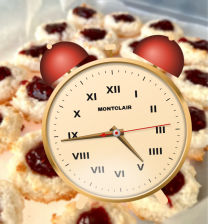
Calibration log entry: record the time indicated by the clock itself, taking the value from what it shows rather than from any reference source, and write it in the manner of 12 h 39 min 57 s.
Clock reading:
4 h 44 min 14 s
